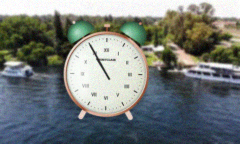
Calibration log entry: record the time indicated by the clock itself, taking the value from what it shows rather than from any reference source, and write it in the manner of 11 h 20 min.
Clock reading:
10 h 55 min
